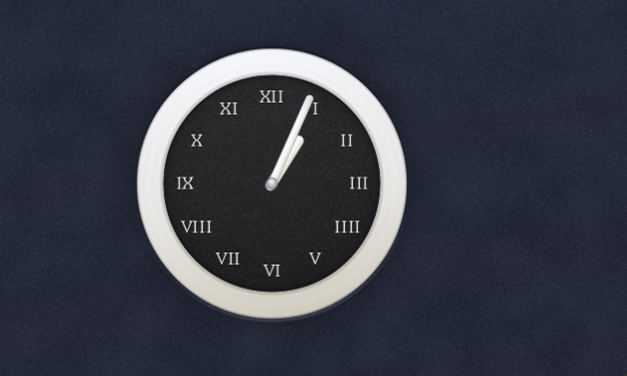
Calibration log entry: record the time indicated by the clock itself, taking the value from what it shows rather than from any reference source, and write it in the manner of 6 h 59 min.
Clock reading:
1 h 04 min
